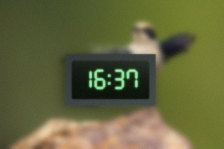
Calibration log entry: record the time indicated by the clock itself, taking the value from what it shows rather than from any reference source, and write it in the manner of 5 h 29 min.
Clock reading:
16 h 37 min
